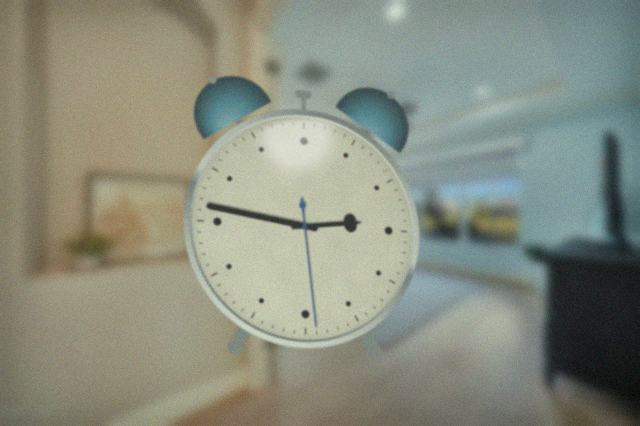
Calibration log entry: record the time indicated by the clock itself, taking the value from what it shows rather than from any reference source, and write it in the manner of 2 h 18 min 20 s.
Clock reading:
2 h 46 min 29 s
